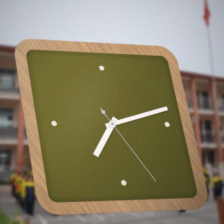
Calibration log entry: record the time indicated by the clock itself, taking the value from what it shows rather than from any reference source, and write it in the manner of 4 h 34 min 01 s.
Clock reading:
7 h 12 min 25 s
